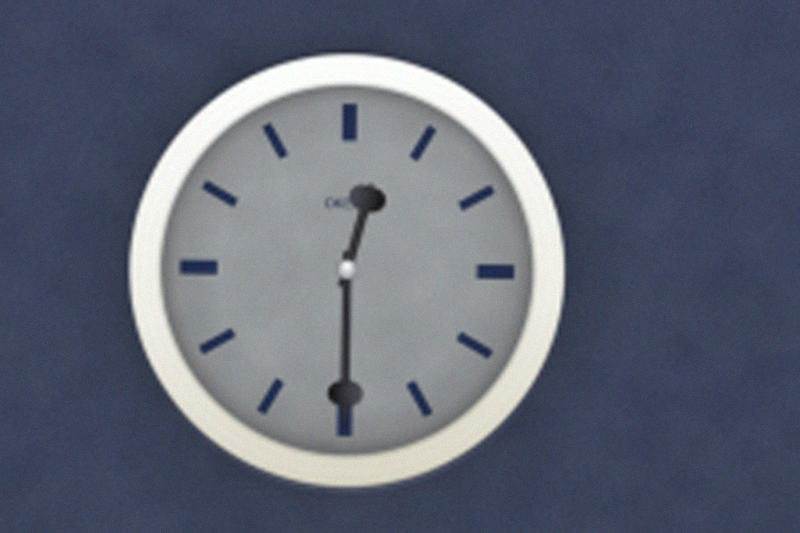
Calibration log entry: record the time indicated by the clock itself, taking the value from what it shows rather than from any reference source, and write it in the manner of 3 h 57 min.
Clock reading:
12 h 30 min
